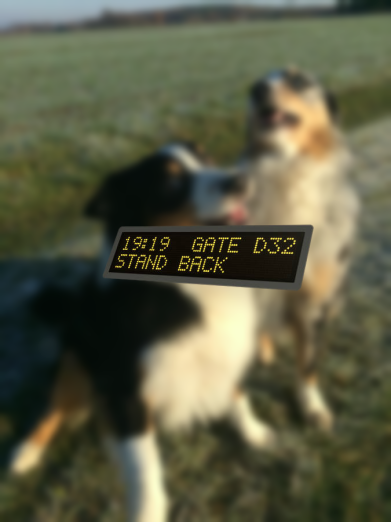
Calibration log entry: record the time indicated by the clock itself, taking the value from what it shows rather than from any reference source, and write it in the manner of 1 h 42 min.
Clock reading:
19 h 19 min
